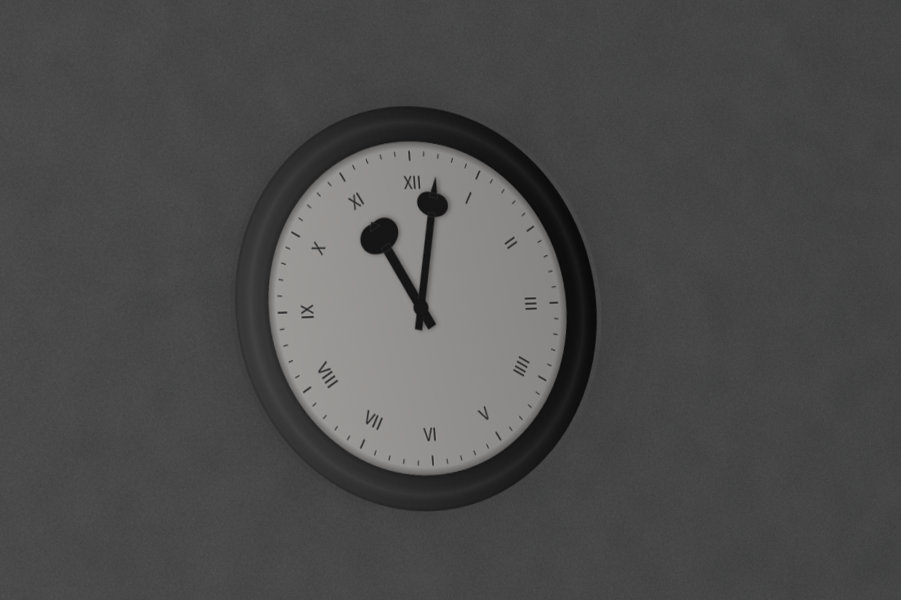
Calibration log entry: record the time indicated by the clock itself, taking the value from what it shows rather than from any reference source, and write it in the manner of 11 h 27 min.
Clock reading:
11 h 02 min
